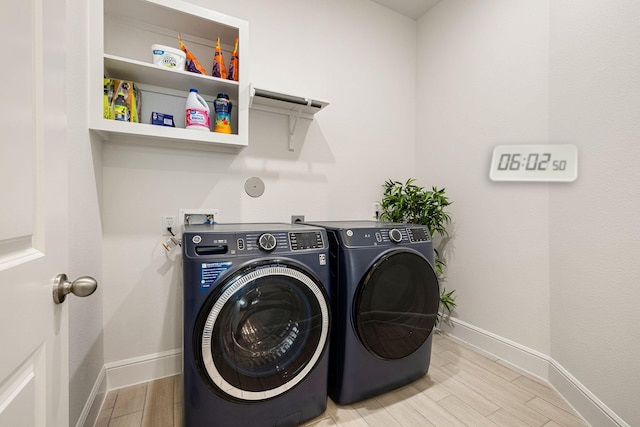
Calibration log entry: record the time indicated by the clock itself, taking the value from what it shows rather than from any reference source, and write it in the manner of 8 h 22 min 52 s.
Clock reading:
6 h 02 min 50 s
